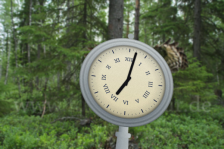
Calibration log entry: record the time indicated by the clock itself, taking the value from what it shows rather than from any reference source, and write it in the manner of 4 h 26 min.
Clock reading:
7 h 02 min
